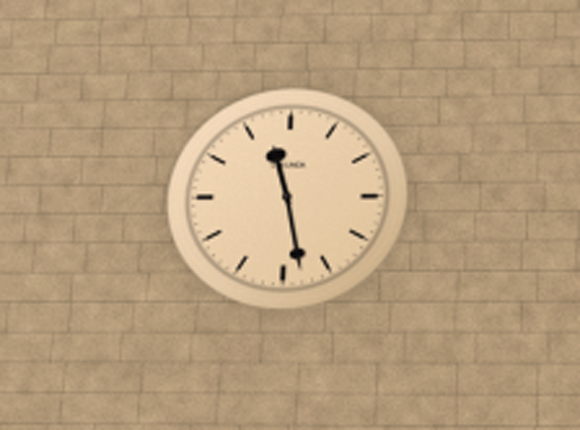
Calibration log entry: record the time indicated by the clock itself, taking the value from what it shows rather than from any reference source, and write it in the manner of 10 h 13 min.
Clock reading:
11 h 28 min
